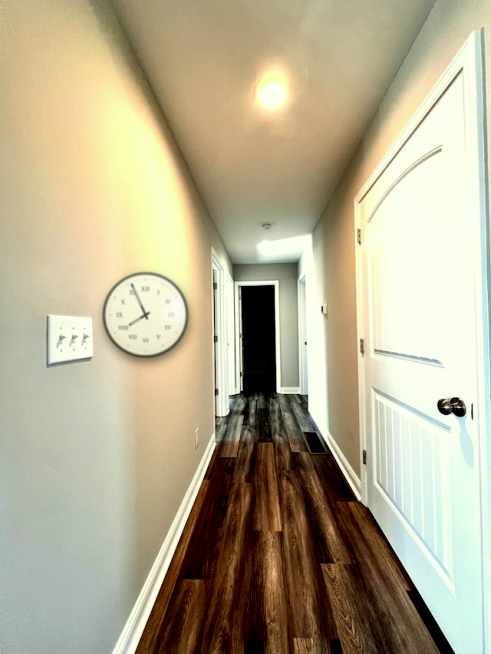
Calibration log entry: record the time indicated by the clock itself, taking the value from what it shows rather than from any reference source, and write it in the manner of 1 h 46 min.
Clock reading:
7 h 56 min
